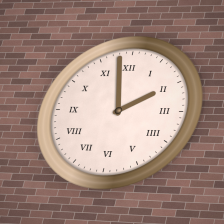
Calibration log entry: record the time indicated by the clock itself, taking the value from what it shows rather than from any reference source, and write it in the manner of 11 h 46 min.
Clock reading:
1 h 58 min
